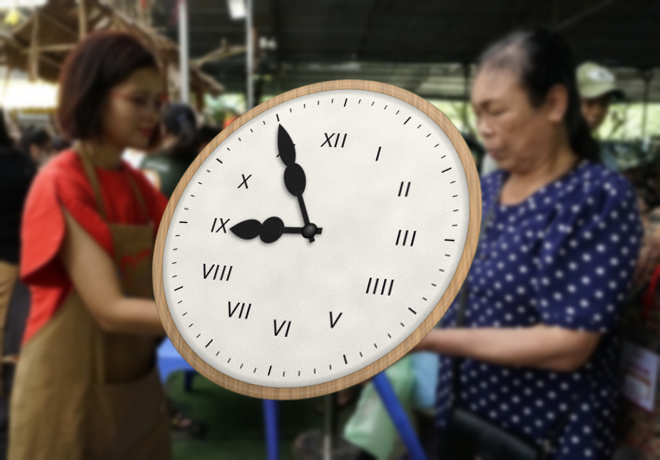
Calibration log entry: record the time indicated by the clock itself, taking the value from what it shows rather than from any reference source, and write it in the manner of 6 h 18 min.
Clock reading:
8 h 55 min
